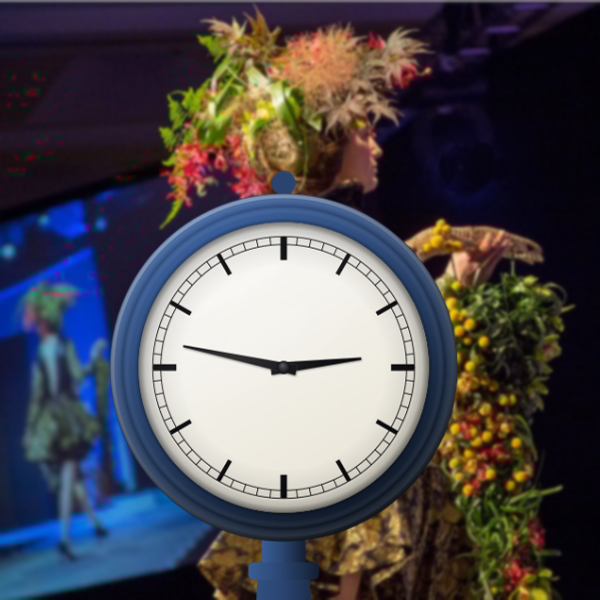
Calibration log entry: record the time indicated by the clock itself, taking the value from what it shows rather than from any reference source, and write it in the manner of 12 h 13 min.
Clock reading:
2 h 47 min
